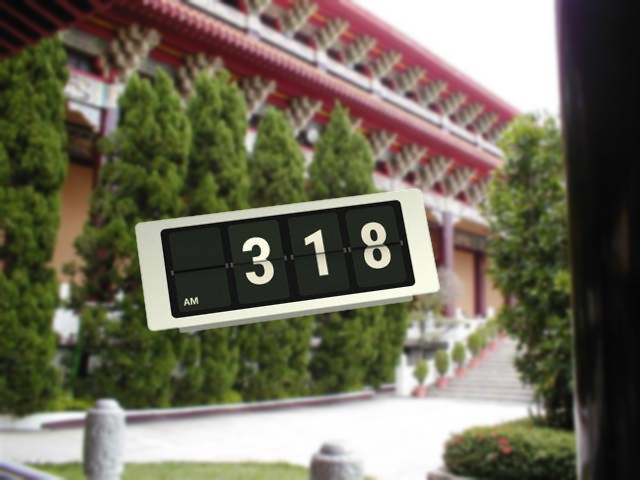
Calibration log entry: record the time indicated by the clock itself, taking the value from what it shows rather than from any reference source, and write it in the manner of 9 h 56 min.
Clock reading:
3 h 18 min
